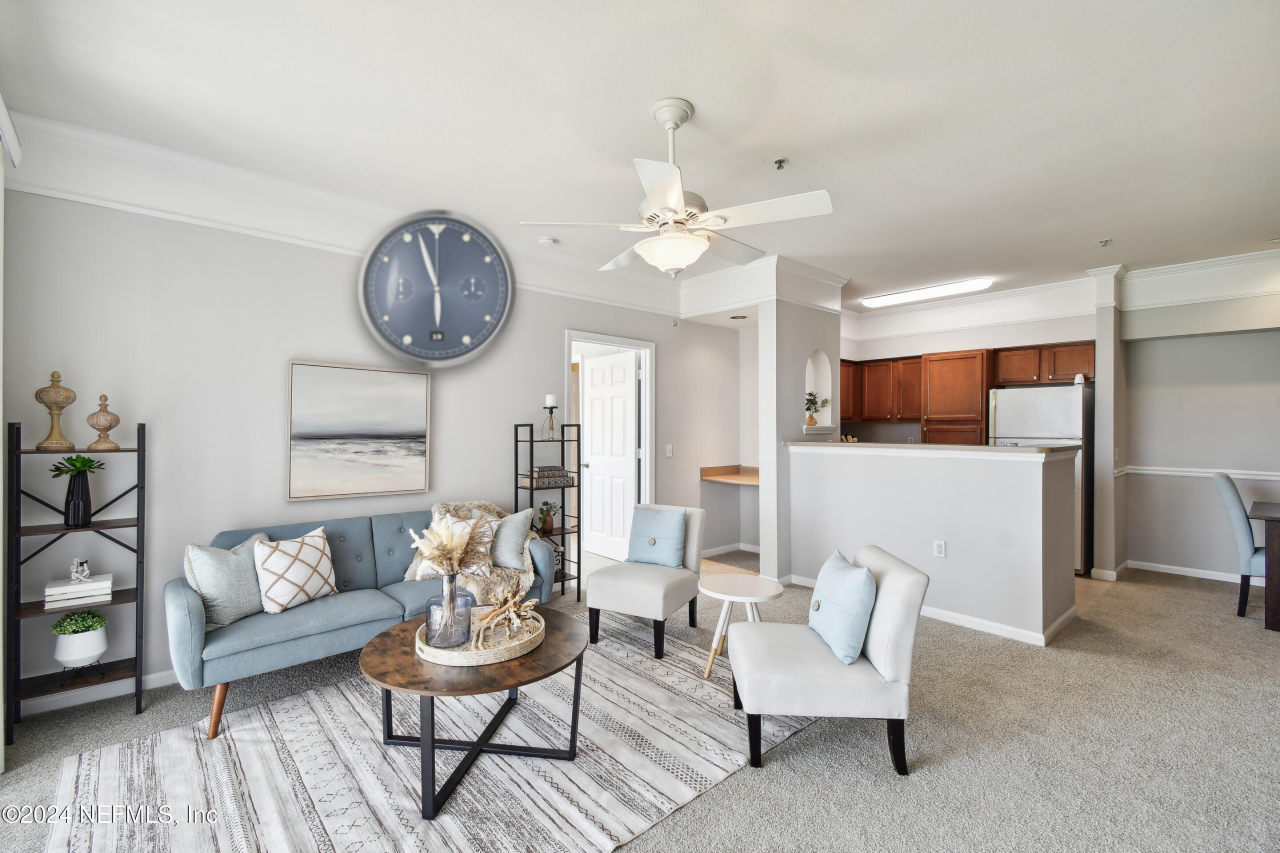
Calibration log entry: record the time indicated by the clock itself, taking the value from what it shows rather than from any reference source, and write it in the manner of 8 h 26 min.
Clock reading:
5 h 57 min
